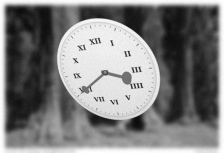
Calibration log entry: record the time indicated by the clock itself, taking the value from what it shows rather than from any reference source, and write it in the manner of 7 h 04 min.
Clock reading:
3 h 40 min
